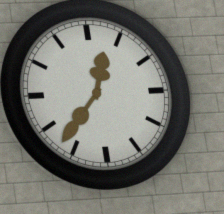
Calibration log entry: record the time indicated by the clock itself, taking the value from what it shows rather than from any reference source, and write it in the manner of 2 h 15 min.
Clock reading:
12 h 37 min
